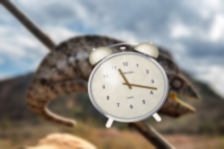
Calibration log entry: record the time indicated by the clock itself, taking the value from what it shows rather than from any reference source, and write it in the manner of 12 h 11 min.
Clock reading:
11 h 18 min
